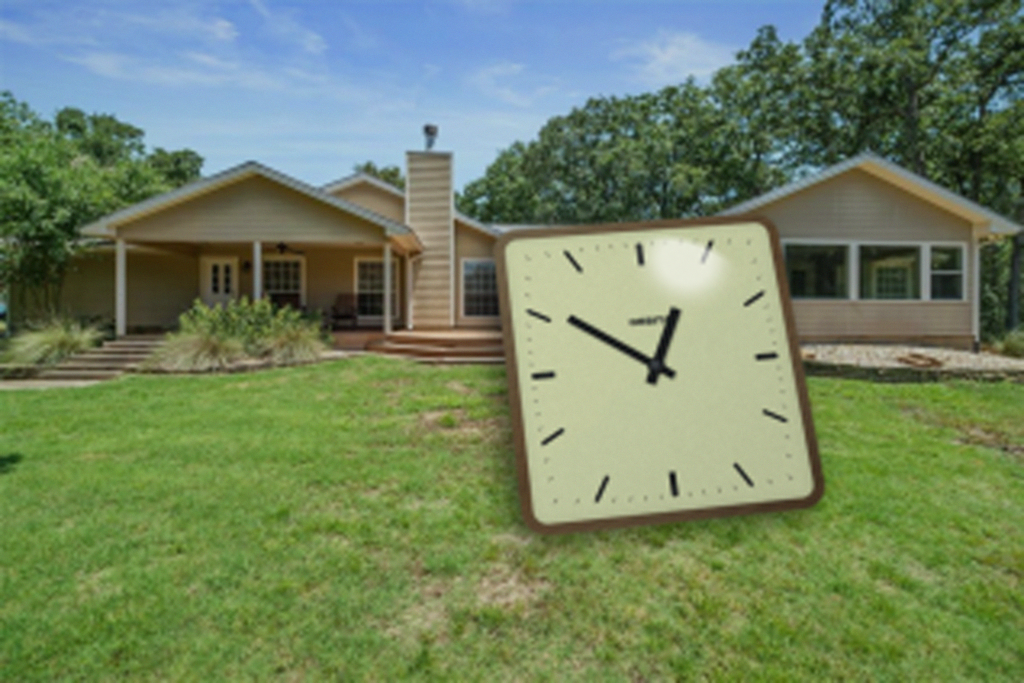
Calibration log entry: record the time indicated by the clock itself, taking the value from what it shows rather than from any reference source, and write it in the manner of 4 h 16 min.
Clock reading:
12 h 51 min
